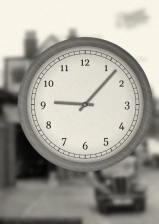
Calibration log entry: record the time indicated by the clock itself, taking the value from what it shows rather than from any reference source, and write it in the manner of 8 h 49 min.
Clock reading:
9 h 07 min
